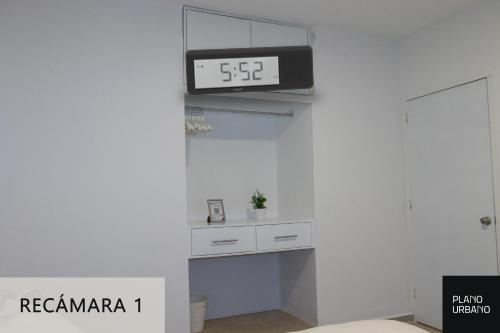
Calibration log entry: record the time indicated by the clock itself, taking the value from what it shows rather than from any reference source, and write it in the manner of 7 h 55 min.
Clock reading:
5 h 52 min
